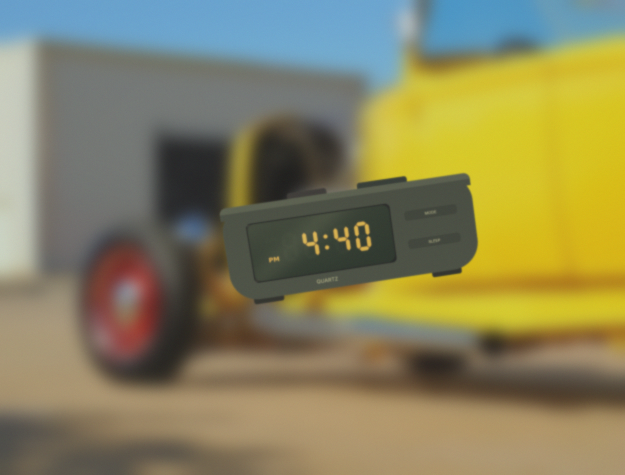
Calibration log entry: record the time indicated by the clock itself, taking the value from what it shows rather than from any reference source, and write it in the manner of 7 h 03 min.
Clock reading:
4 h 40 min
